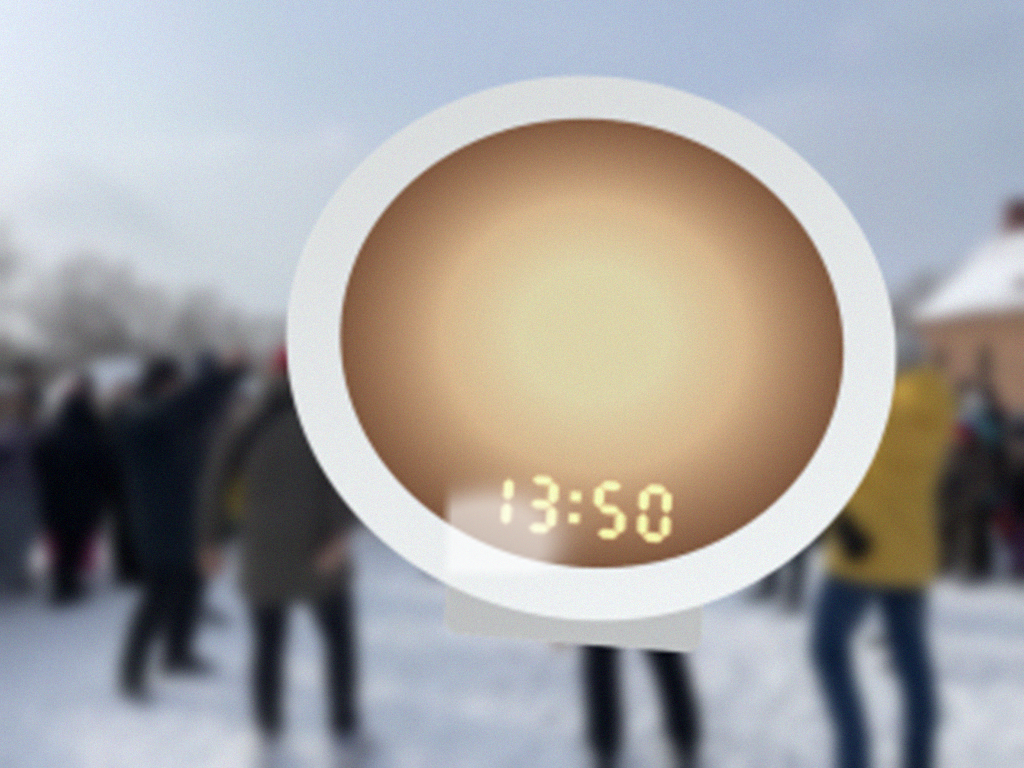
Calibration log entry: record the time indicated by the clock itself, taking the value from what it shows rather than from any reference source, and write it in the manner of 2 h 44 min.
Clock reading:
13 h 50 min
